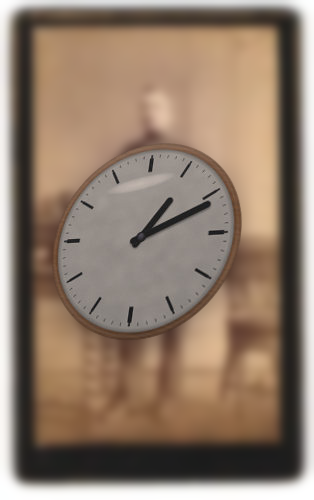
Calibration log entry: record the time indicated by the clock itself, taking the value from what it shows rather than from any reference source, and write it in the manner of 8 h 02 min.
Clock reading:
1 h 11 min
